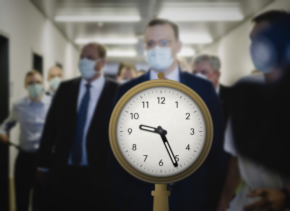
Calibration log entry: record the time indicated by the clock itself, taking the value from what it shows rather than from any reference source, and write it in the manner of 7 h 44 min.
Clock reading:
9 h 26 min
